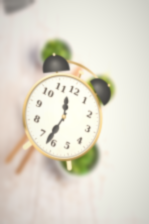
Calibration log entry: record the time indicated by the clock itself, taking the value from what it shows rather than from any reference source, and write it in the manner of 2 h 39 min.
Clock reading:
11 h 32 min
